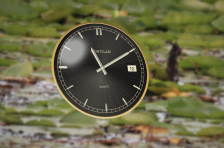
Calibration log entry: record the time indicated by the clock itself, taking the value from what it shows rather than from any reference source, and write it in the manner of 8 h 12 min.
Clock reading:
11 h 10 min
